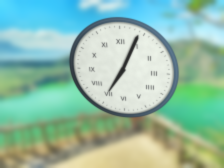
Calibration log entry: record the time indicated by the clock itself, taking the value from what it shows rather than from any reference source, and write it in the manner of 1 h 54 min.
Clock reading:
7 h 04 min
